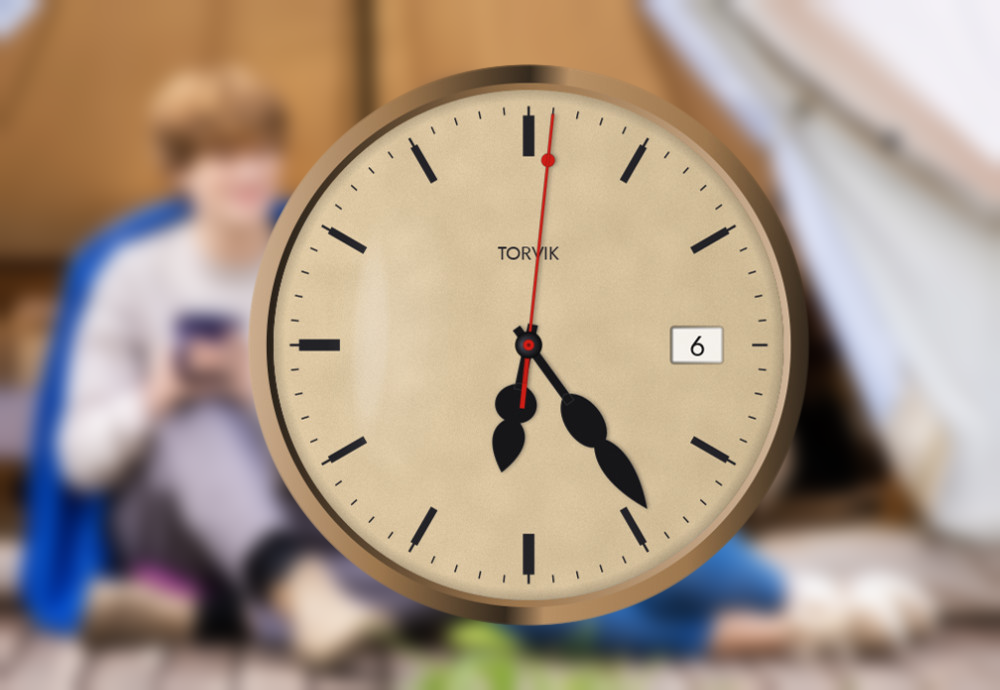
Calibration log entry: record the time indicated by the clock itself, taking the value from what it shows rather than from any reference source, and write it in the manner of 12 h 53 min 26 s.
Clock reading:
6 h 24 min 01 s
